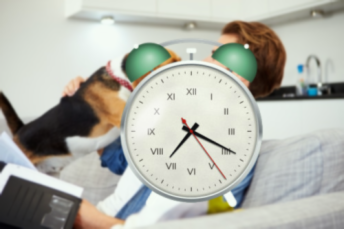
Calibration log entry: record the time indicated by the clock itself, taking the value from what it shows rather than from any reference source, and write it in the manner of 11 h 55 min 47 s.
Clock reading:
7 h 19 min 24 s
